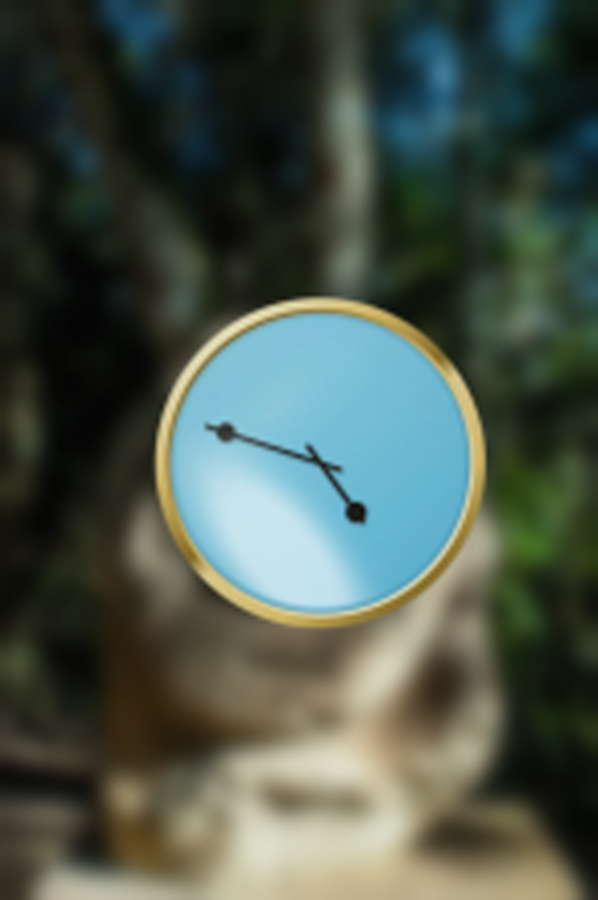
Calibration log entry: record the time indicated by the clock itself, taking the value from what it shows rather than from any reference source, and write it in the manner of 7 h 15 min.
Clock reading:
4 h 48 min
